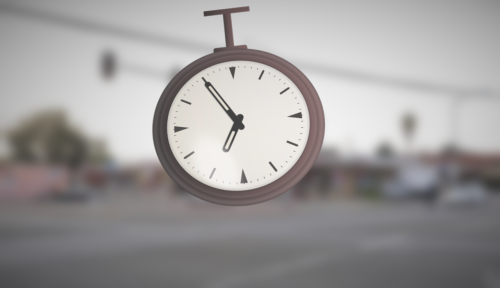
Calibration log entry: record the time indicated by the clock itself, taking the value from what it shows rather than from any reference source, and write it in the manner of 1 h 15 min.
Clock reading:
6 h 55 min
